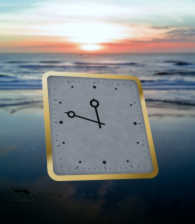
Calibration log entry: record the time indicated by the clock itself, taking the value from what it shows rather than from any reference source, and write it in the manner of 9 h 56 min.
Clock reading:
11 h 48 min
